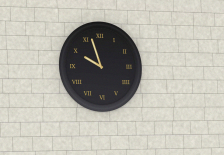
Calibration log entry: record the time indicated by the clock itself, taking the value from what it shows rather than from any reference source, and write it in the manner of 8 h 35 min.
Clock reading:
9 h 57 min
